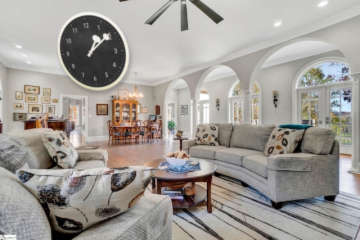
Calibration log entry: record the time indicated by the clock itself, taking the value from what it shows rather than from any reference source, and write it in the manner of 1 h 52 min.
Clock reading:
1 h 09 min
